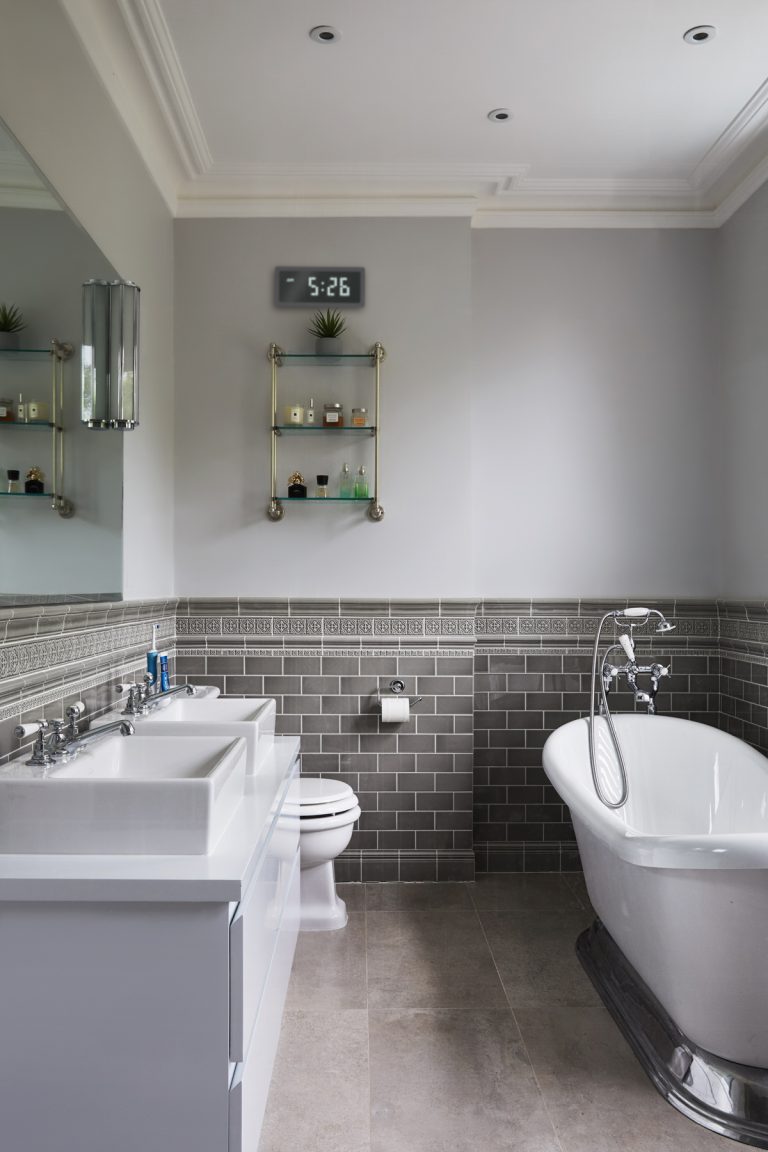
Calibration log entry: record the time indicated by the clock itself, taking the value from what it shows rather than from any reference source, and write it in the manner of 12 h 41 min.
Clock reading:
5 h 26 min
